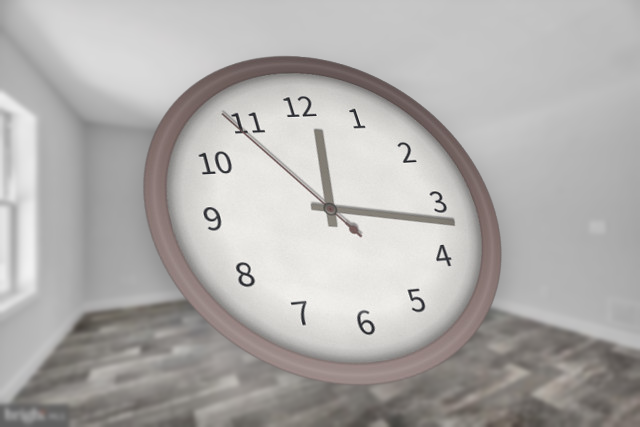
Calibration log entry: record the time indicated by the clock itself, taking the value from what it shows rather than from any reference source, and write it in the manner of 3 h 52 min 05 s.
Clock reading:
12 h 16 min 54 s
